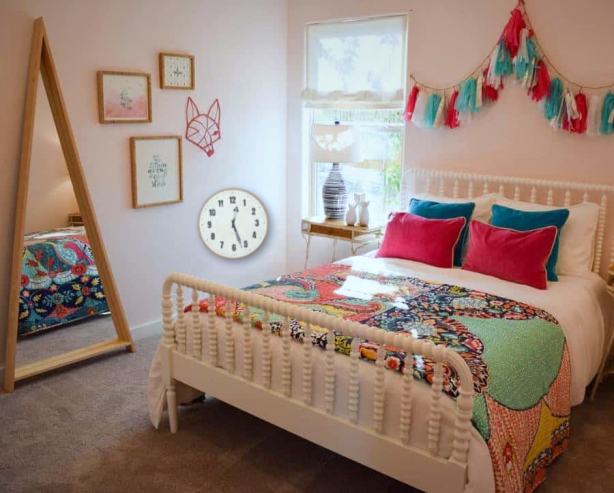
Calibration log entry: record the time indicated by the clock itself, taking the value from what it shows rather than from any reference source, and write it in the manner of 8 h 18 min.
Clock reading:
12 h 27 min
